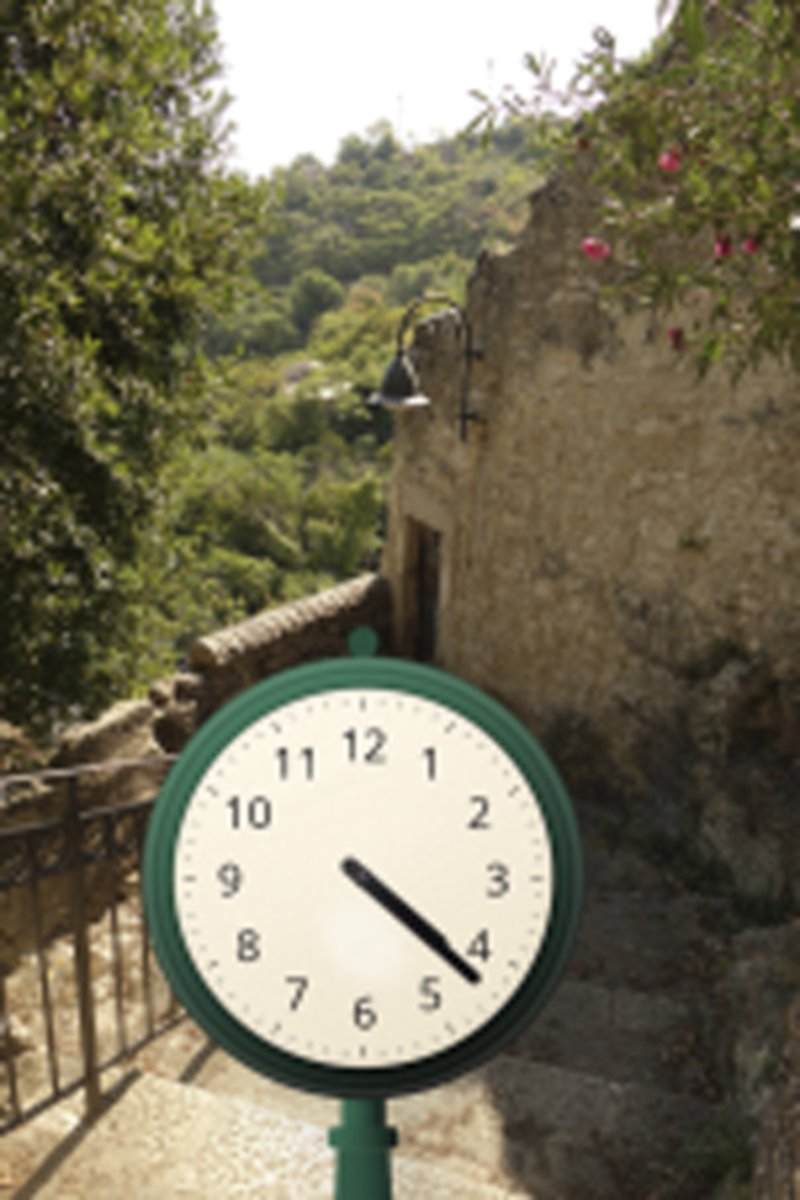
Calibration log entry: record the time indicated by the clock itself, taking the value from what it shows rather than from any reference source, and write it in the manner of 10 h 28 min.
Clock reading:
4 h 22 min
